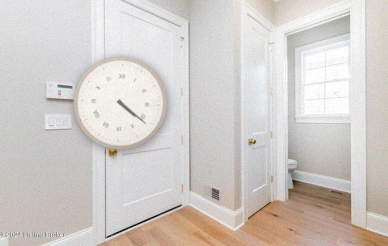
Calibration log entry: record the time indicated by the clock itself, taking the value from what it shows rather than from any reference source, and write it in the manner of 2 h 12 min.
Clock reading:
4 h 21 min
